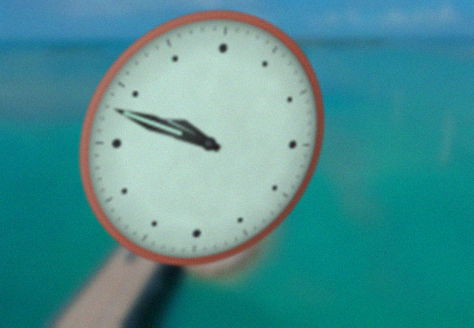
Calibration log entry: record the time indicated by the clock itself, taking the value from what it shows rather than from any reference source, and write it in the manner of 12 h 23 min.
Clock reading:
9 h 48 min
